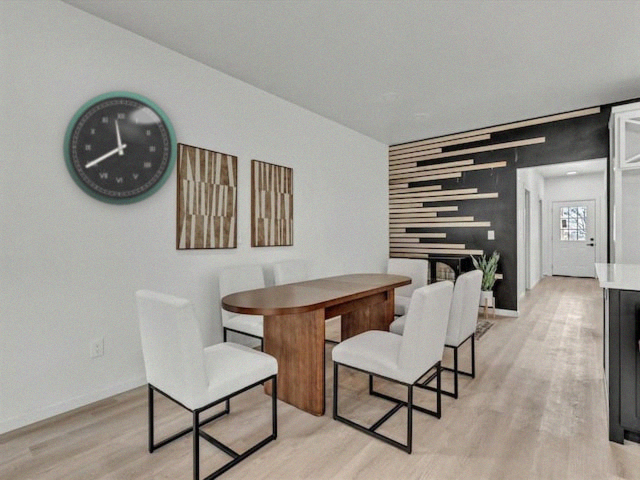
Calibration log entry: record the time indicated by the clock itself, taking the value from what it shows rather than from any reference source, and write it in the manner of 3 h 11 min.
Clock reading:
11 h 40 min
